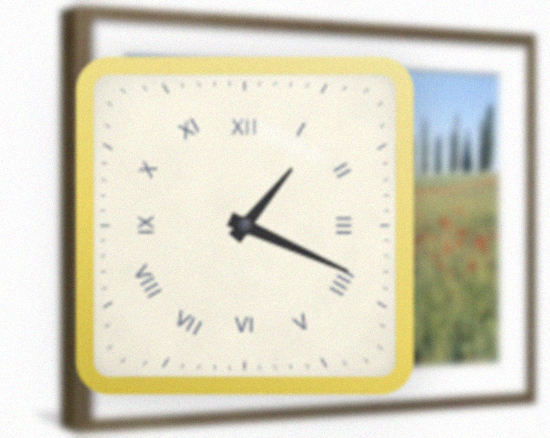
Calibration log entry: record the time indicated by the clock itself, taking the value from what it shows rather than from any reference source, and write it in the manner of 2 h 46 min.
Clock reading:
1 h 19 min
